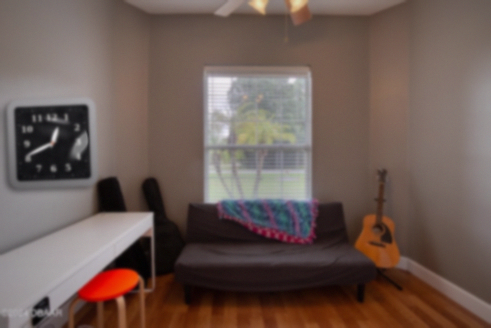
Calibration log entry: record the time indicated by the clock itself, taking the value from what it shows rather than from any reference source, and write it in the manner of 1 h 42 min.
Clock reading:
12 h 41 min
